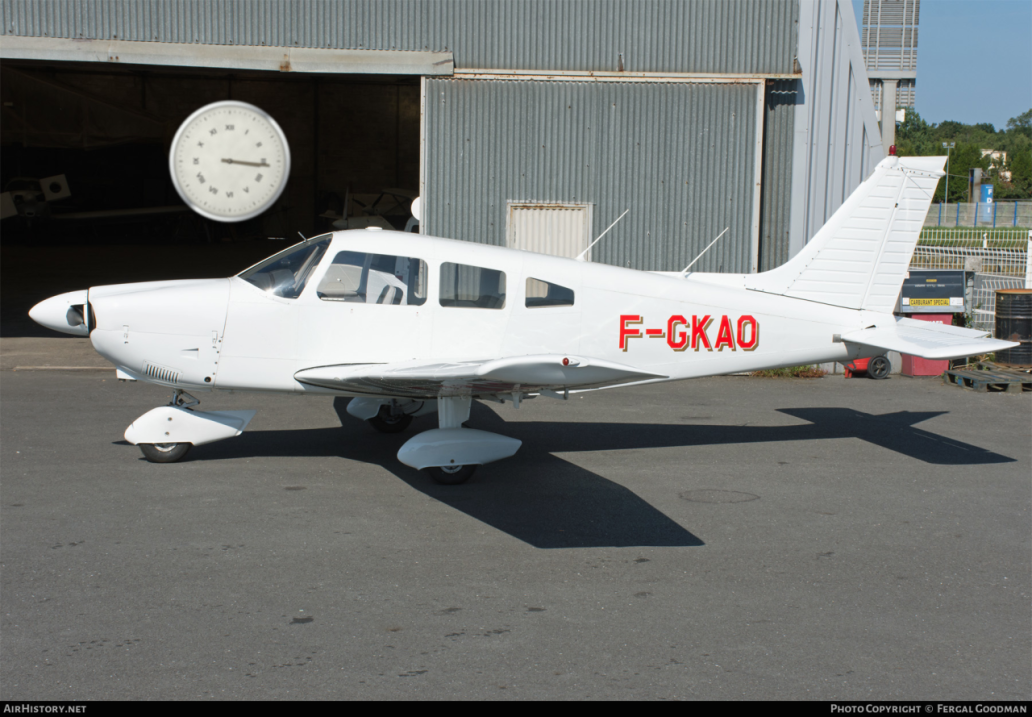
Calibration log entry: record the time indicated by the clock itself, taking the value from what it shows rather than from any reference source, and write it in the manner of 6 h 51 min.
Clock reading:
3 h 16 min
